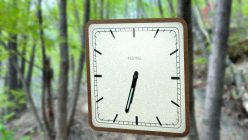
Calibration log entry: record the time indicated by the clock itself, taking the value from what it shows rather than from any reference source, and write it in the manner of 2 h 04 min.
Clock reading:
6 h 33 min
